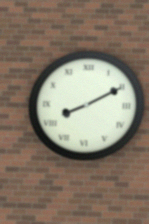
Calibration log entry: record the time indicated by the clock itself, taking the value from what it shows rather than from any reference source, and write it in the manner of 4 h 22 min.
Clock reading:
8 h 10 min
